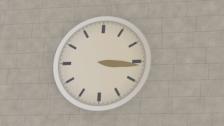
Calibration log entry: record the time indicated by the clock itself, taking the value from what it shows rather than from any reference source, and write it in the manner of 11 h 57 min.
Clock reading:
3 h 16 min
